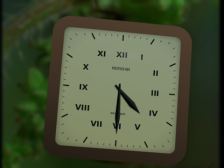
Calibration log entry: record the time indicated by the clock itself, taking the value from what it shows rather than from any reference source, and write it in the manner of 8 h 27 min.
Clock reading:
4 h 30 min
